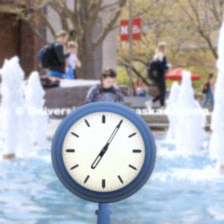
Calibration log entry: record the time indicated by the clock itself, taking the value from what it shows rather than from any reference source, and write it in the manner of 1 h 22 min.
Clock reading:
7 h 05 min
